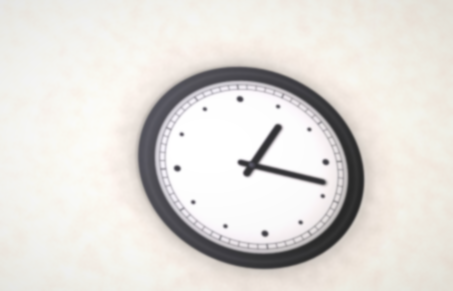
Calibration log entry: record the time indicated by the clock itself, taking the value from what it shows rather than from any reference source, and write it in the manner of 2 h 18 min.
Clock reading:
1 h 18 min
